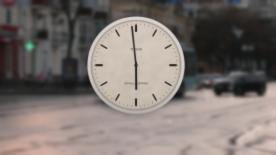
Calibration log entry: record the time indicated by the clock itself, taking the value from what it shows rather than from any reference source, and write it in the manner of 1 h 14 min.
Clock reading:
5 h 59 min
